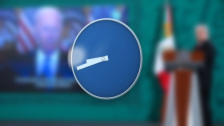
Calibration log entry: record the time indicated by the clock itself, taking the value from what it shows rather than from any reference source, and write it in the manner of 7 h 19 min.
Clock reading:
8 h 42 min
